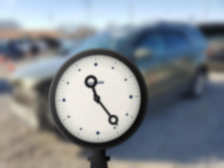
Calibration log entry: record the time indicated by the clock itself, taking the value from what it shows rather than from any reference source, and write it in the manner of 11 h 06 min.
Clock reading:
11 h 24 min
